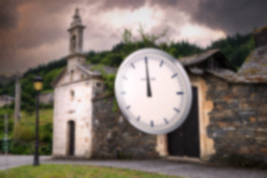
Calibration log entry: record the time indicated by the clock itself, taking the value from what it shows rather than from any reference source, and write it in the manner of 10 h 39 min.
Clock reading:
12 h 00 min
